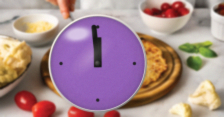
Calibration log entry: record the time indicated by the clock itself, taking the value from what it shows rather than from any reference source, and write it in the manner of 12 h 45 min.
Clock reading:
11 h 59 min
